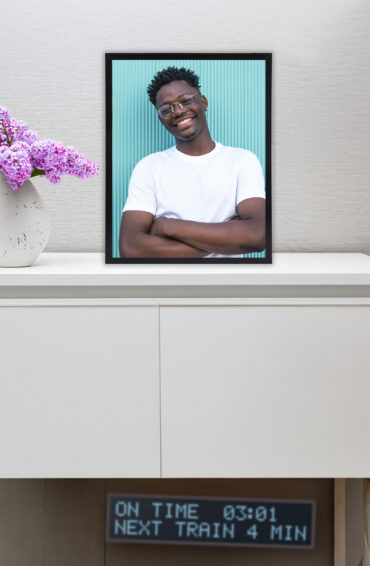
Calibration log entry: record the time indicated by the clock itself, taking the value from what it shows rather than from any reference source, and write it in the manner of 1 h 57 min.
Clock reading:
3 h 01 min
